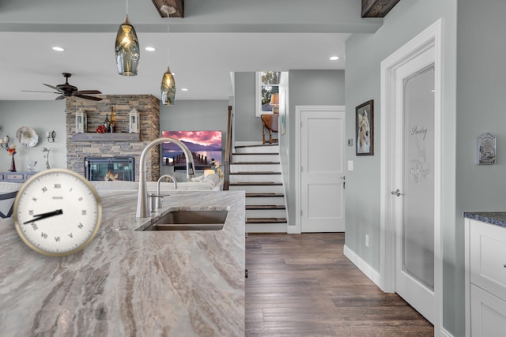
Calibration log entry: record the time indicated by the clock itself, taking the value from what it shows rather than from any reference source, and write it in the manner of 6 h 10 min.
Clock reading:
8 h 42 min
